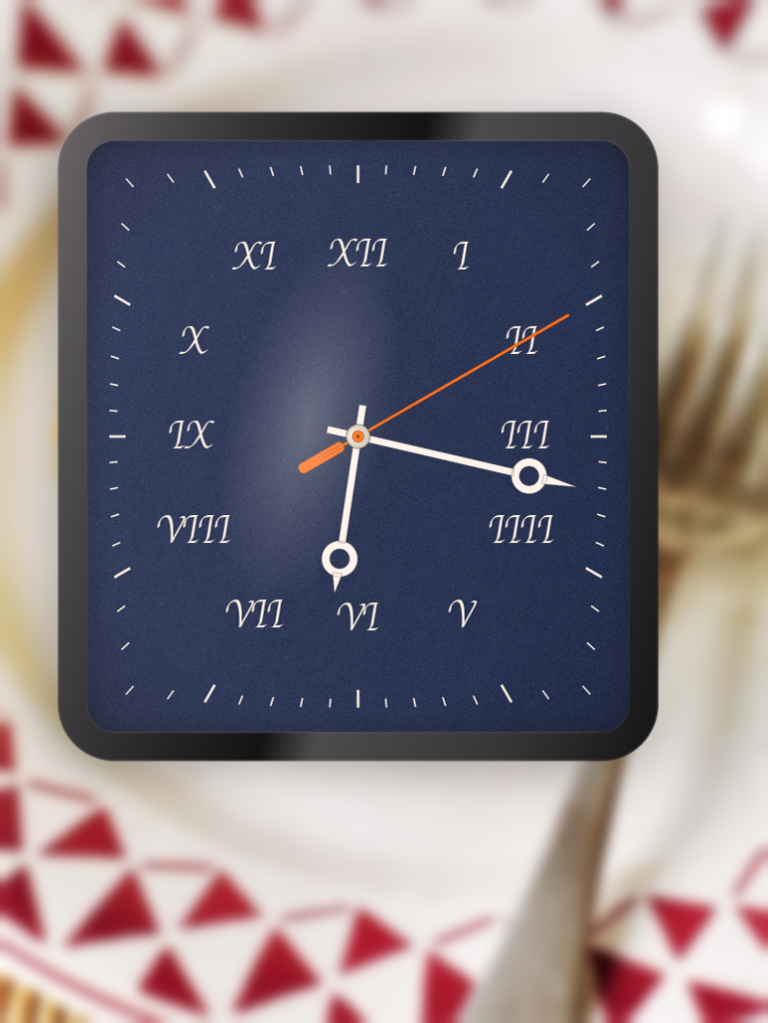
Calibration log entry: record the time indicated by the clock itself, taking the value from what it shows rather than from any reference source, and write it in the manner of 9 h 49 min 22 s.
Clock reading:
6 h 17 min 10 s
